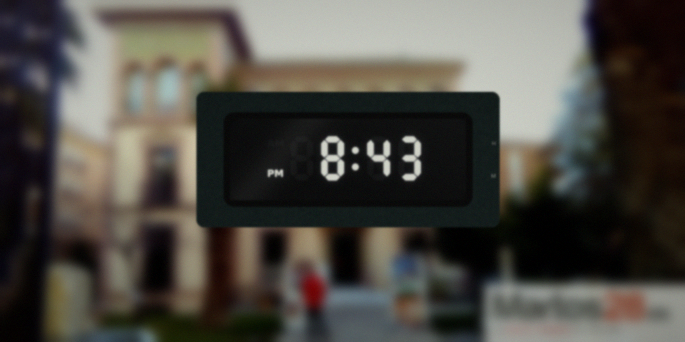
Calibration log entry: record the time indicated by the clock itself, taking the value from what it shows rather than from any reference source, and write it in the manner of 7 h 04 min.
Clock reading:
8 h 43 min
